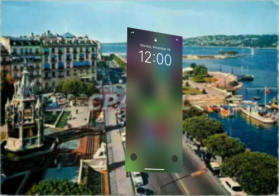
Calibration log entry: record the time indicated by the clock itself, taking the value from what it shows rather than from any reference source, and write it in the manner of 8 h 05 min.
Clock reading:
12 h 00 min
